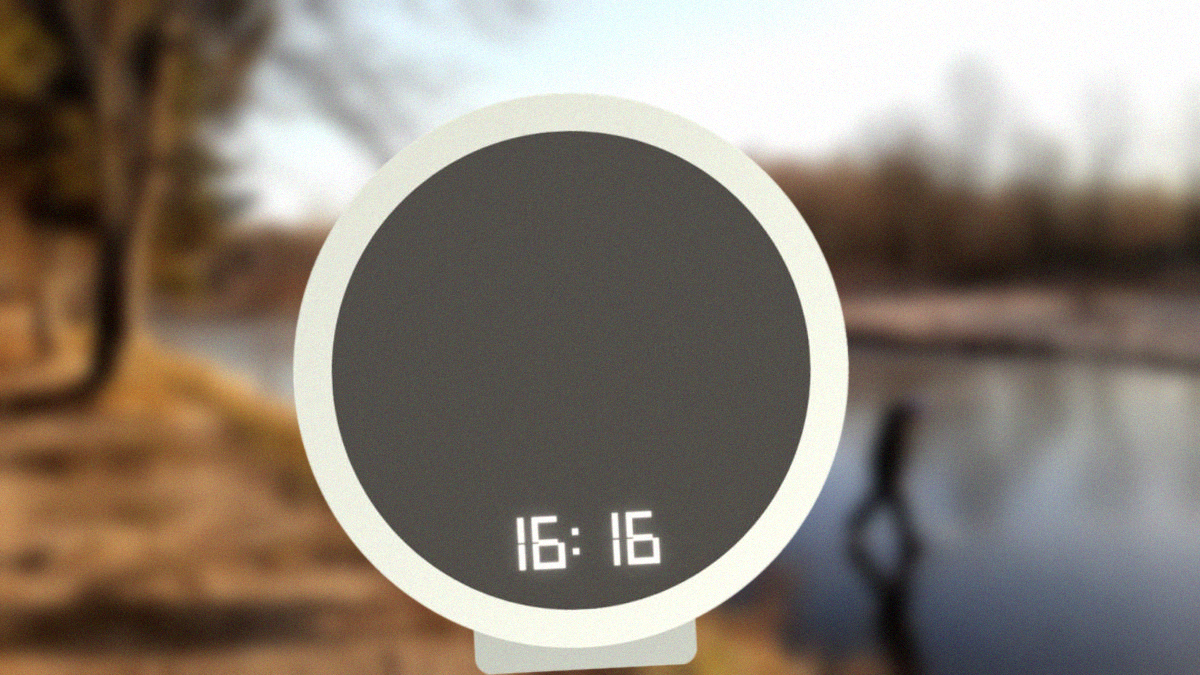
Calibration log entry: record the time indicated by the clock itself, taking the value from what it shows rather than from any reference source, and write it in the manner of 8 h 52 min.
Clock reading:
16 h 16 min
